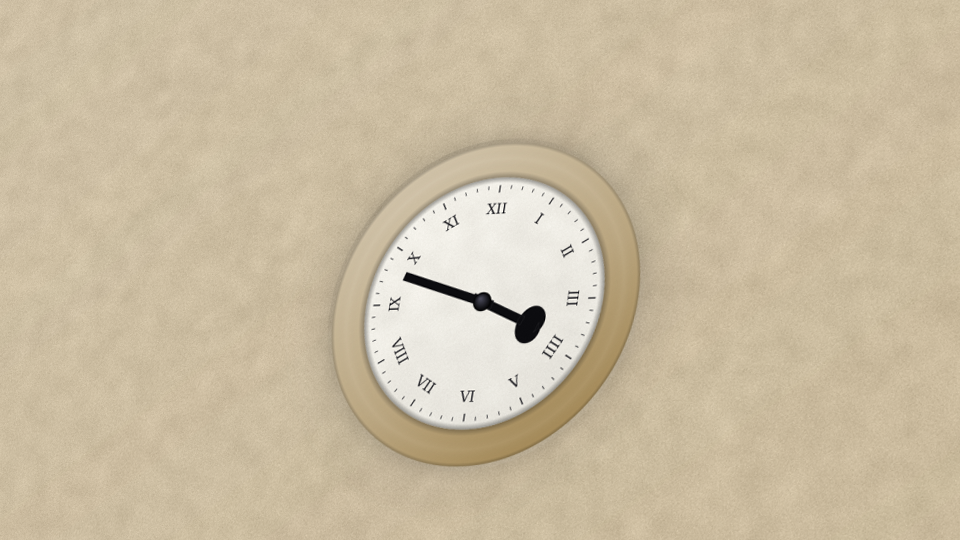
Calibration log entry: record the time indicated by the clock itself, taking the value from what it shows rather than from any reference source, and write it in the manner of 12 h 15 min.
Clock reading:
3 h 48 min
